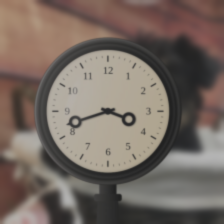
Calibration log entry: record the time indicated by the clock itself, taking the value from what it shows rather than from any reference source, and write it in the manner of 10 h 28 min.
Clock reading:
3 h 42 min
